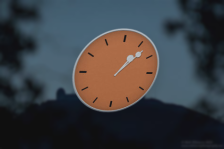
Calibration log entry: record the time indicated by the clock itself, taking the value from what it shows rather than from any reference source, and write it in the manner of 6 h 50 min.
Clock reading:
1 h 07 min
